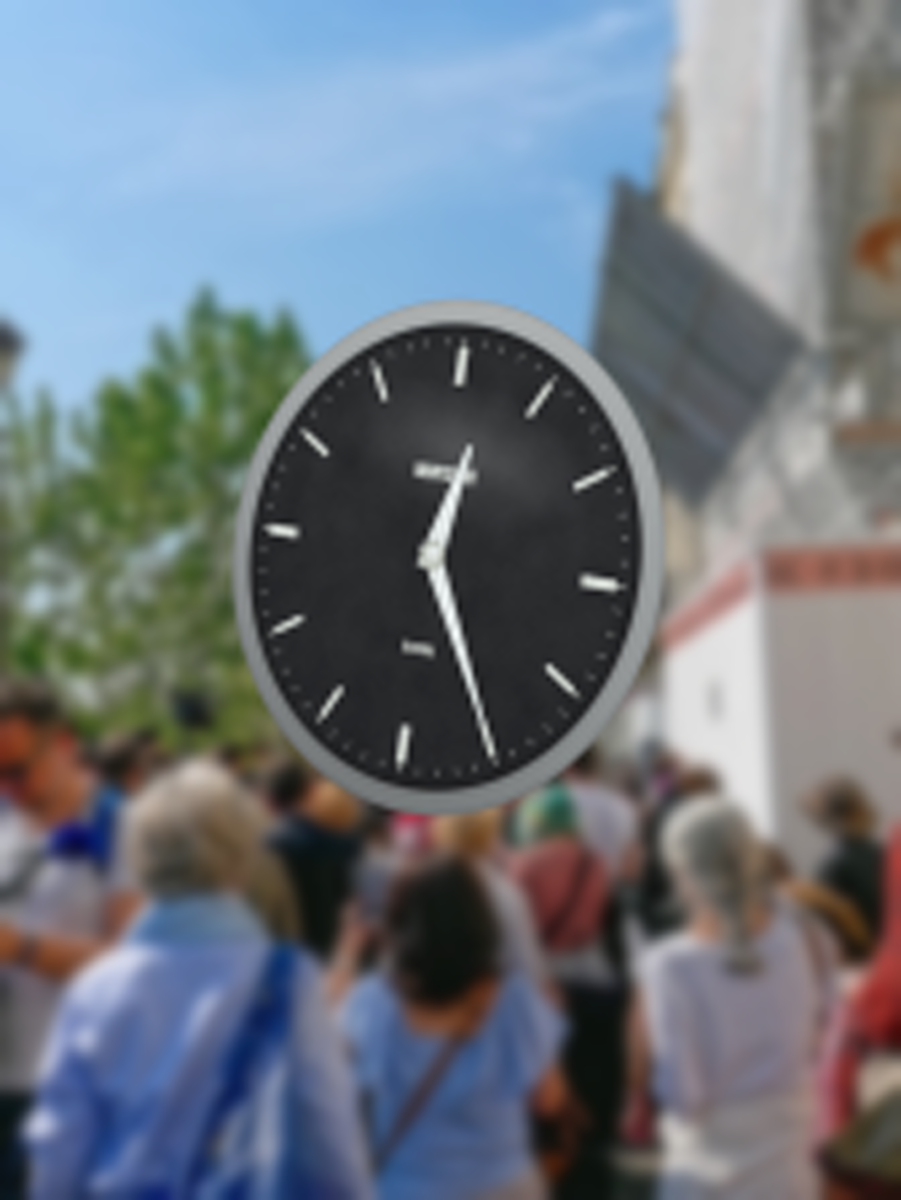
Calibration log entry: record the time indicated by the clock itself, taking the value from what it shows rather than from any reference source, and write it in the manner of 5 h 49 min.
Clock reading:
12 h 25 min
